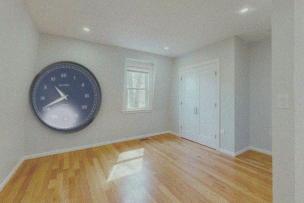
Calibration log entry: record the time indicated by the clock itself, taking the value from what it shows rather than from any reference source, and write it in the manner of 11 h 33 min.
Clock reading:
10 h 41 min
